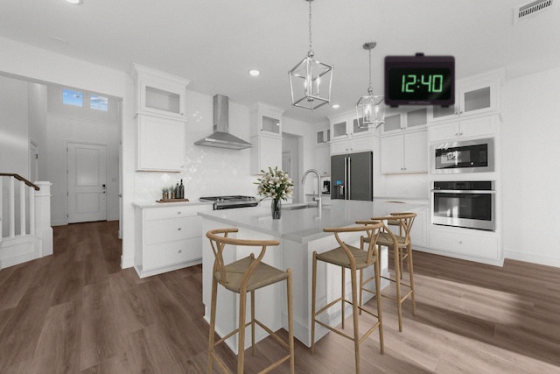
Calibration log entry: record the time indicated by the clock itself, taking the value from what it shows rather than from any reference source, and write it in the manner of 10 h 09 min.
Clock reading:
12 h 40 min
